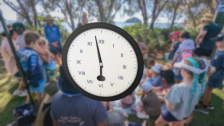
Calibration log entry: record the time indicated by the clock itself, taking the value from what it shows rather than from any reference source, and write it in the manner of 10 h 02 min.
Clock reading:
5 h 58 min
